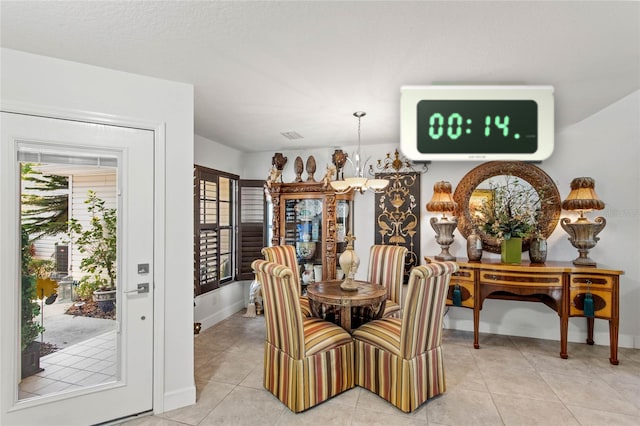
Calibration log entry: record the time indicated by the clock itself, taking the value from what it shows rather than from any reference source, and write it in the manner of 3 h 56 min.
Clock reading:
0 h 14 min
